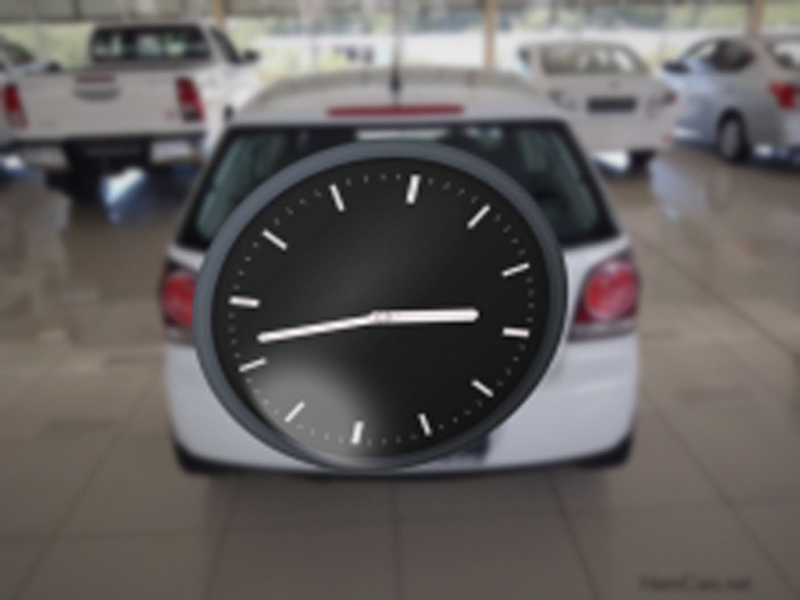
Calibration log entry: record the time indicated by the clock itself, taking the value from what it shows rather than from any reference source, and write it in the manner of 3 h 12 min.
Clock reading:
2 h 42 min
